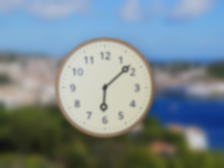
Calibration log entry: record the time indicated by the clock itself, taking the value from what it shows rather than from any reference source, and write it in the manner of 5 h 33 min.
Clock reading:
6 h 08 min
